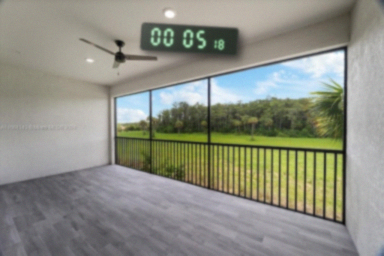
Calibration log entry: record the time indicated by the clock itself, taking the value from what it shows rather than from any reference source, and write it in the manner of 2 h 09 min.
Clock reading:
0 h 05 min
